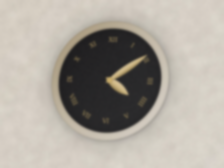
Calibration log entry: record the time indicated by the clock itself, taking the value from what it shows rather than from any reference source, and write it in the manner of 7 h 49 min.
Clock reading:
4 h 09 min
